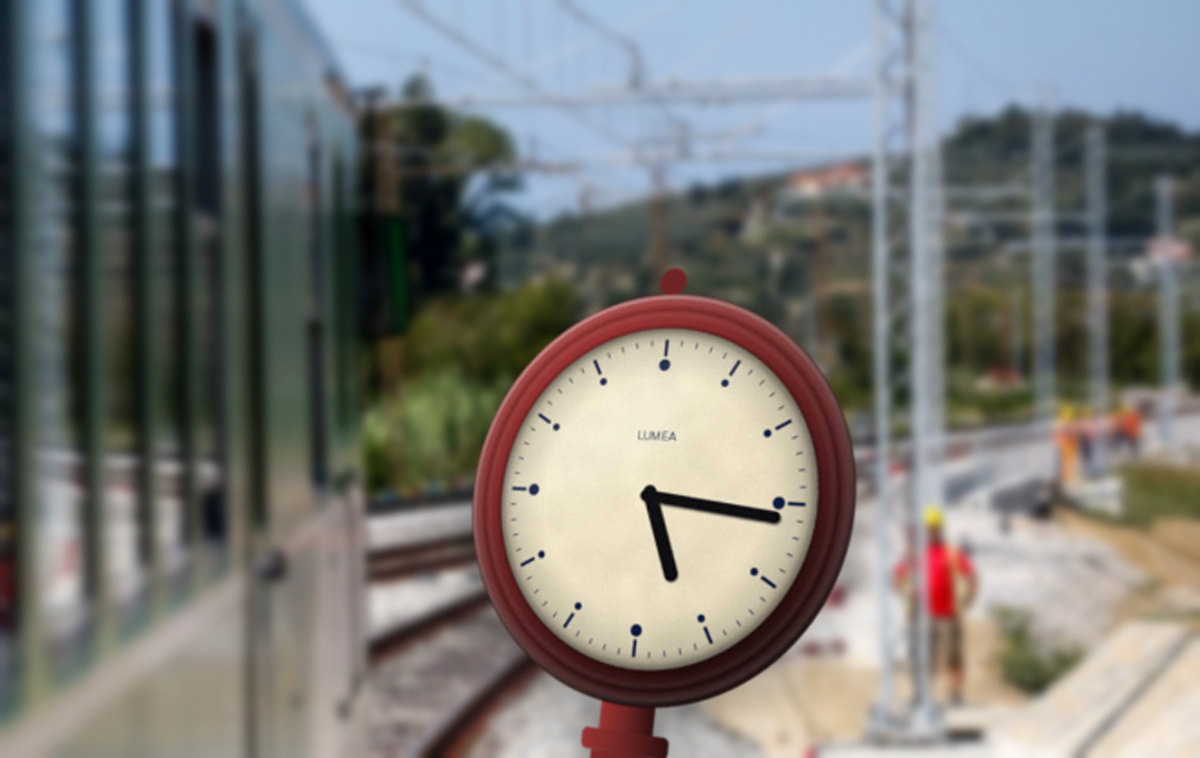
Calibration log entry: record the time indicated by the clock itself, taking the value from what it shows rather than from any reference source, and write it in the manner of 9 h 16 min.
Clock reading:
5 h 16 min
